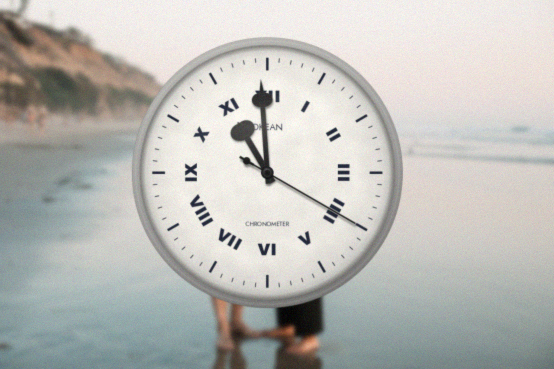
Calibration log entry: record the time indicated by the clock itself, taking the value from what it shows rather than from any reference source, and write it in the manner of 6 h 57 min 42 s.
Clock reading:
10 h 59 min 20 s
